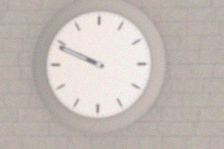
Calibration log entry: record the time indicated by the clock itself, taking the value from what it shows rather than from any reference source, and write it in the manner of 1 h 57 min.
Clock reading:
9 h 49 min
